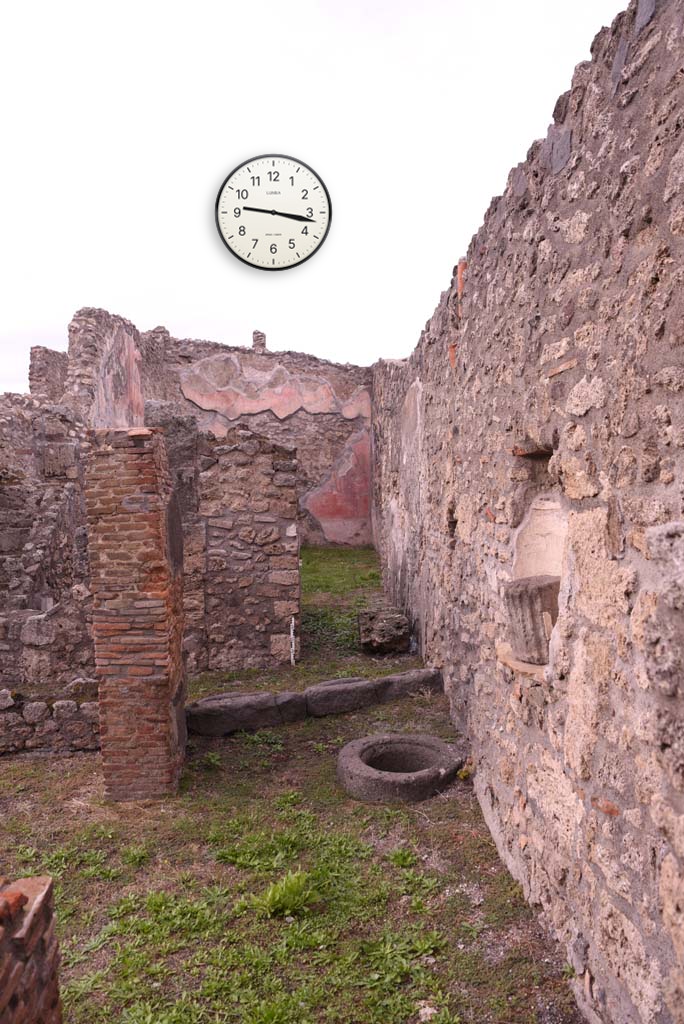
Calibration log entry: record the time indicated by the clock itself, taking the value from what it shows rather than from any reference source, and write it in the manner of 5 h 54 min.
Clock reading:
9 h 17 min
